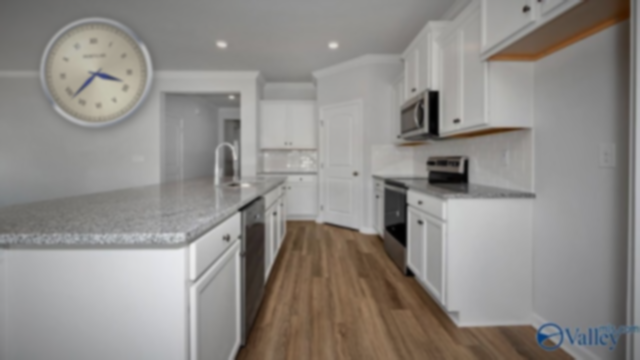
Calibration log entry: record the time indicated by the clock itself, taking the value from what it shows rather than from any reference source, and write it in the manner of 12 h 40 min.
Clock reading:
3 h 38 min
